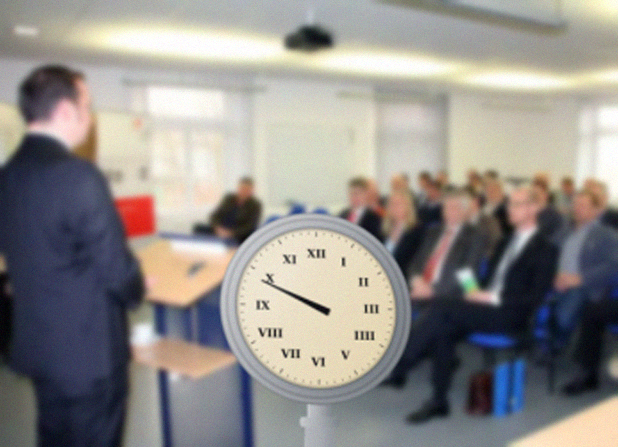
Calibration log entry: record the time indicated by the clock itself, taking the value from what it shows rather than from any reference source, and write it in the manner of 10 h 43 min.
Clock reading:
9 h 49 min
